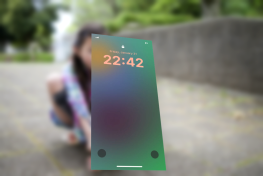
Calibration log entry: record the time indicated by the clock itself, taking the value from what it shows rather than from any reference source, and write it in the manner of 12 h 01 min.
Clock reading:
22 h 42 min
